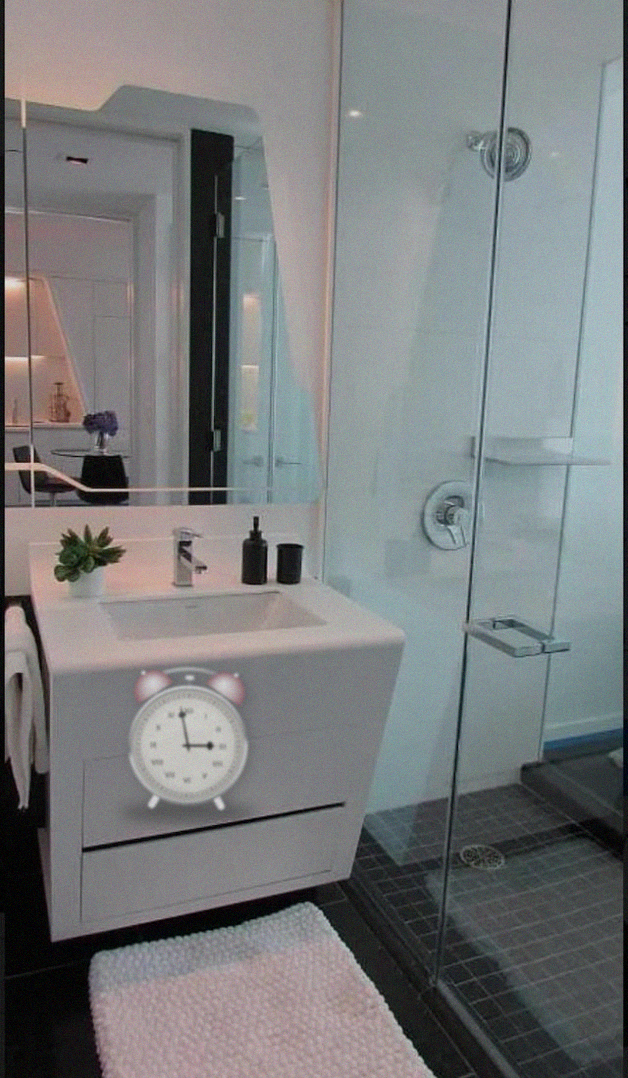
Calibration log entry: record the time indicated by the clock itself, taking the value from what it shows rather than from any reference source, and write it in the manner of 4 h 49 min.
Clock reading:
2 h 58 min
